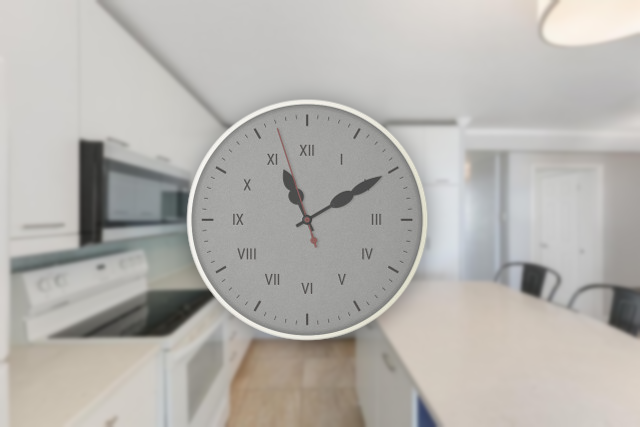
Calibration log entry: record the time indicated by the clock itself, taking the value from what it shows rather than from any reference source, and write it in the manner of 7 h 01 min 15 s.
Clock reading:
11 h 09 min 57 s
